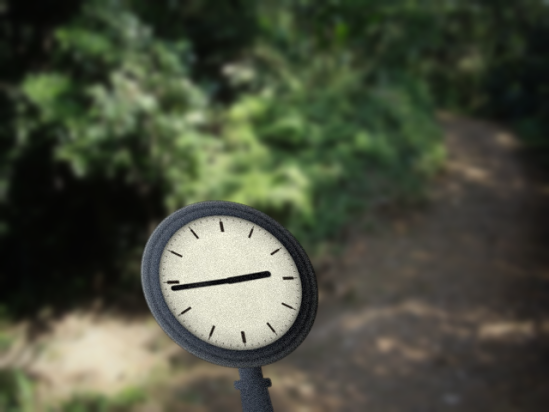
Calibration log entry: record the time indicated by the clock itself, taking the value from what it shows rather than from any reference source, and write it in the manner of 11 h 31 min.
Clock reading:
2 h 44 min
